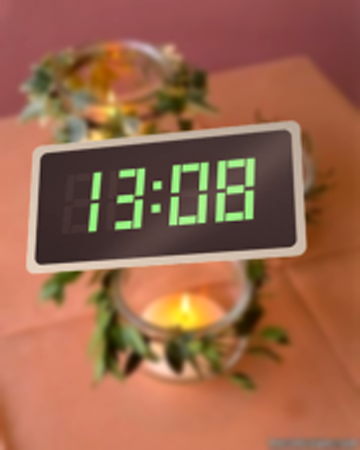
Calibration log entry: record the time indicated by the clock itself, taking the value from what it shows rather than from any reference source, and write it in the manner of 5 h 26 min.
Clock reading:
13 h 08 min
